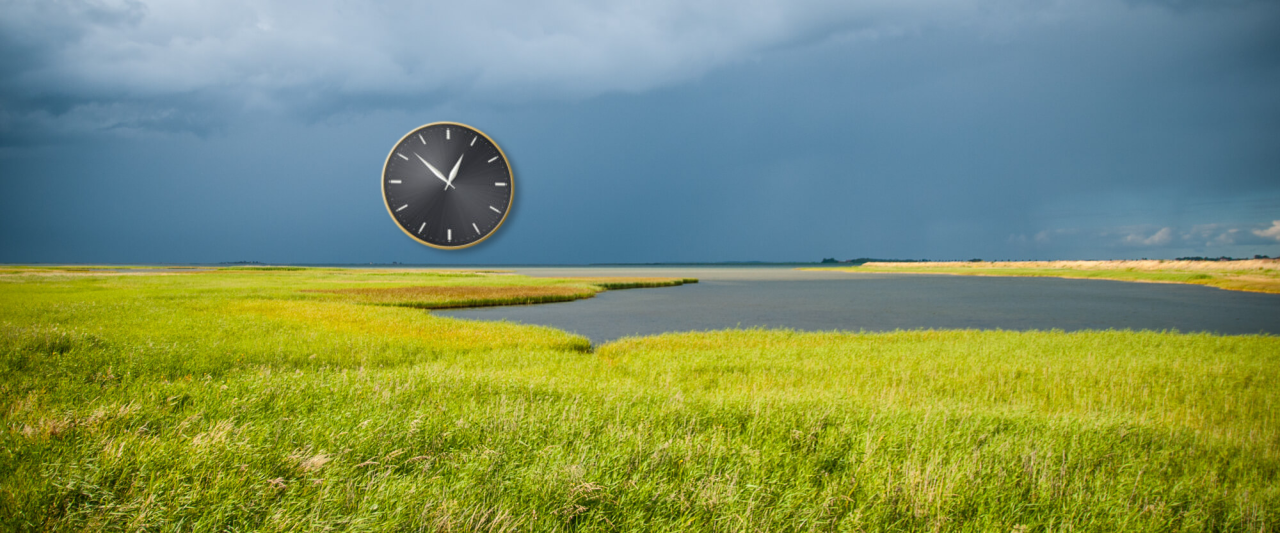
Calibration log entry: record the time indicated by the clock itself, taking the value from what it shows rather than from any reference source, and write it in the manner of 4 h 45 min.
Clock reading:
12 h 52 min
